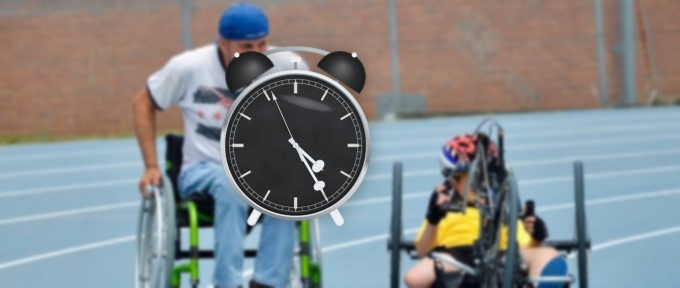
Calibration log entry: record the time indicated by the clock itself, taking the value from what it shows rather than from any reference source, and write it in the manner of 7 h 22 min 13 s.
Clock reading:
4 h 24 min 56 s
